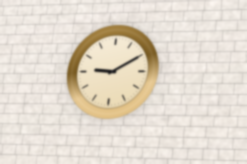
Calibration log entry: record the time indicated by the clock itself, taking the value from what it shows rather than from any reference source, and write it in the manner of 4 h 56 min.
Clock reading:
9 h 10 min
